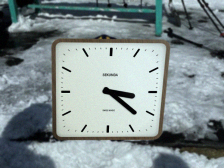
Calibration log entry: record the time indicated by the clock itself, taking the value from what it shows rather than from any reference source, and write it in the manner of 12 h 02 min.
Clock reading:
3 h 22 min
